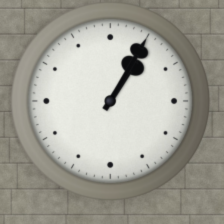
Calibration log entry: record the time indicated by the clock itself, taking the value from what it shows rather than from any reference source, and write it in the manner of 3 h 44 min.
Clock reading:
1 h 05 min
